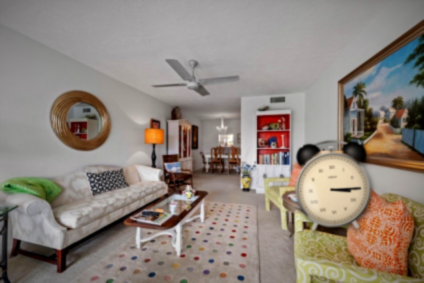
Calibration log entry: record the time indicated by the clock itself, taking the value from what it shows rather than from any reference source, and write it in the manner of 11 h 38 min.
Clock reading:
3 h 15 min
